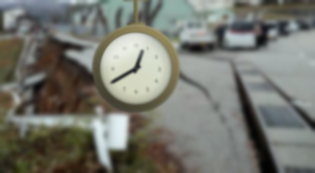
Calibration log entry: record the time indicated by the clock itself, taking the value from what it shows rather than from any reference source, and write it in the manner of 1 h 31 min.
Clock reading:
12 h 40 min
